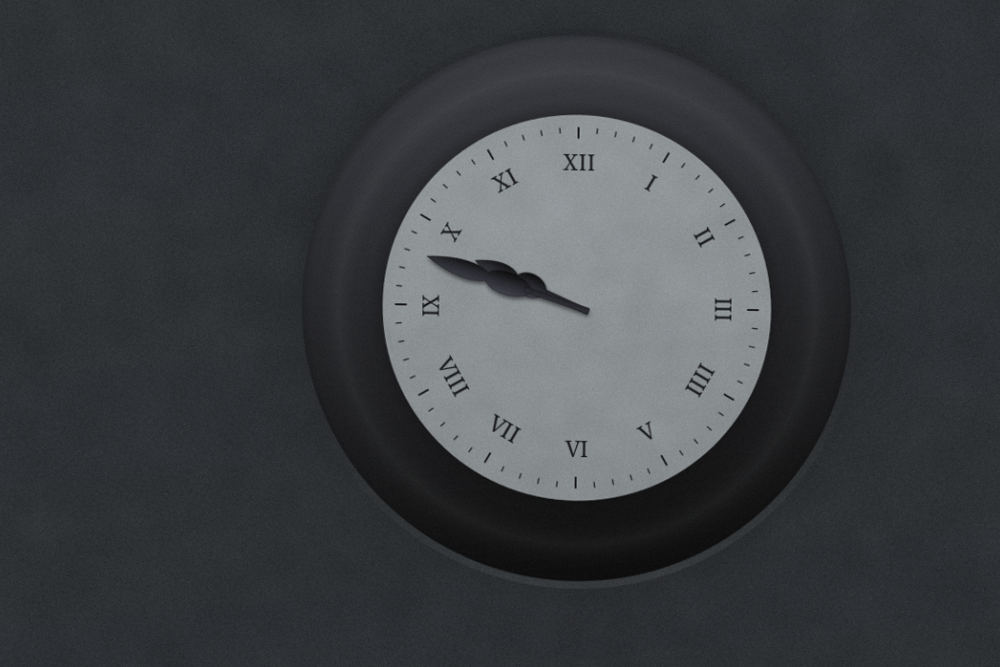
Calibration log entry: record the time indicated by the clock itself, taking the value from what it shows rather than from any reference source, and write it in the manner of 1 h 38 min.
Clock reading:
9 h 48 min
